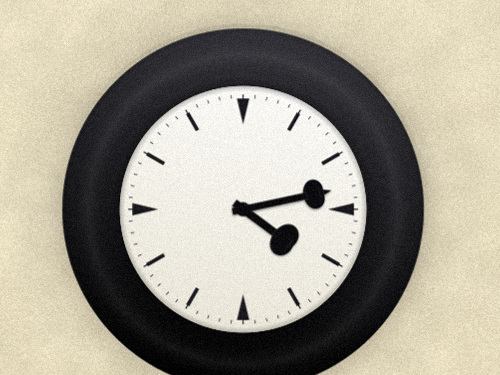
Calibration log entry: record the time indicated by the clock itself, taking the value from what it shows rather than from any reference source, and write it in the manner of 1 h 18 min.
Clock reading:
4 h 13 min
